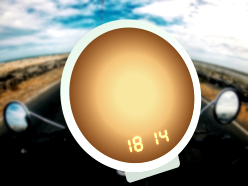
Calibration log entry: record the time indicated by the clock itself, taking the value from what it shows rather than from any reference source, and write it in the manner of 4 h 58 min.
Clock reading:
18 h 14 min
